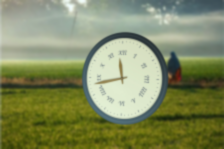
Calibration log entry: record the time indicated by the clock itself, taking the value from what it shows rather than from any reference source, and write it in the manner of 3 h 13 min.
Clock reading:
11 h 43 min
